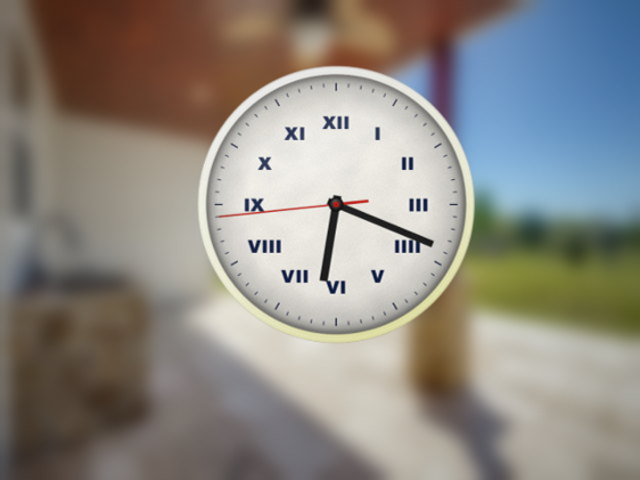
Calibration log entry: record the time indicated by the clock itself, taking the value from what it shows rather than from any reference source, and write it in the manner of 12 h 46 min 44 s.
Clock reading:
6 h 18 min 44 s
